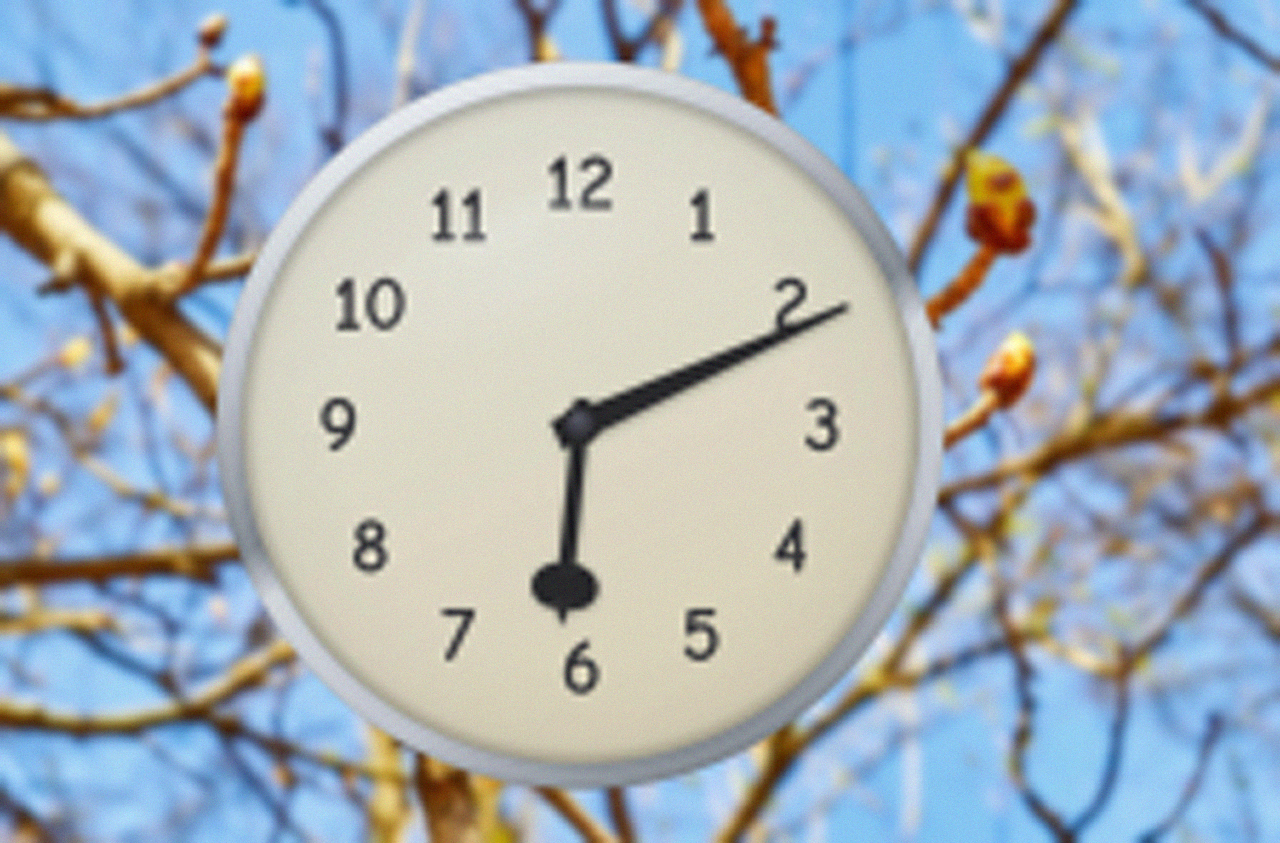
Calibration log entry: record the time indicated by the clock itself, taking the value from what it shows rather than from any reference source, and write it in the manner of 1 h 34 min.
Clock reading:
6 h 11 min
